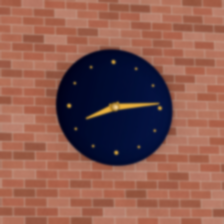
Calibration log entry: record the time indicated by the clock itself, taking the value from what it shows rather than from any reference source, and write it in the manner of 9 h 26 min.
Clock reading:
8 h 14 min
